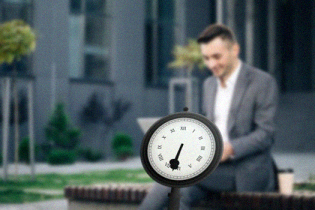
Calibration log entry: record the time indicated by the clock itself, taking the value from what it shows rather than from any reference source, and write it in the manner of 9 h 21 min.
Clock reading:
6 h 32 min
